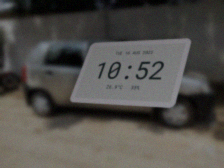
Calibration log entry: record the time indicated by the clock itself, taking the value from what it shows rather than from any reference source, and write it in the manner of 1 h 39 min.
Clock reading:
10 h 52 min
